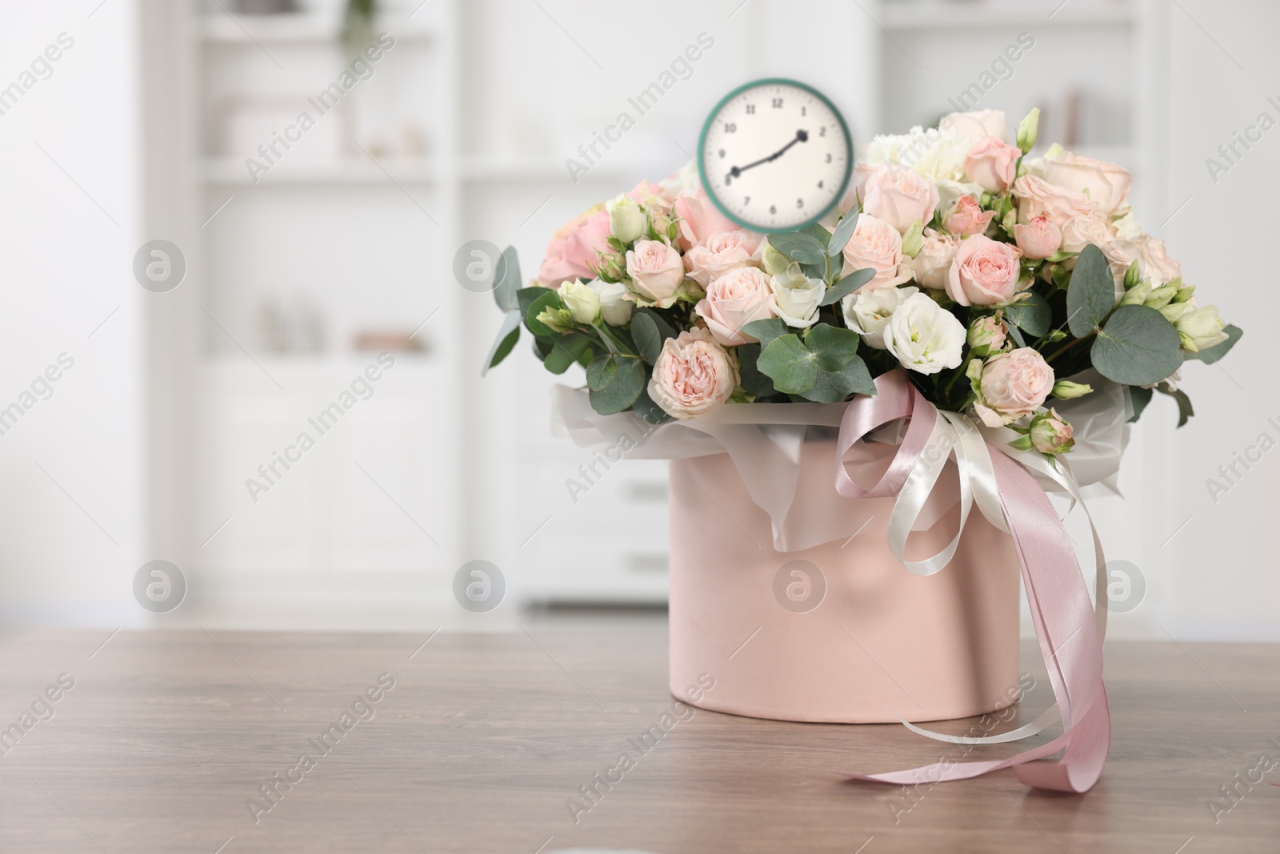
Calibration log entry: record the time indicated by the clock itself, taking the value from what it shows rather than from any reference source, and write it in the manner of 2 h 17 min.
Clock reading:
1 h 41 min
